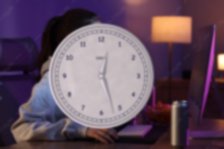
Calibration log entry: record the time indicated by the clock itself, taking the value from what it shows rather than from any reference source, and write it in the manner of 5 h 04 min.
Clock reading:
12 h 27 min
